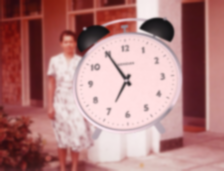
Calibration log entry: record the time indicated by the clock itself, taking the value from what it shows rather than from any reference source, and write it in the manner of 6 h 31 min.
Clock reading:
6 h 55 min
